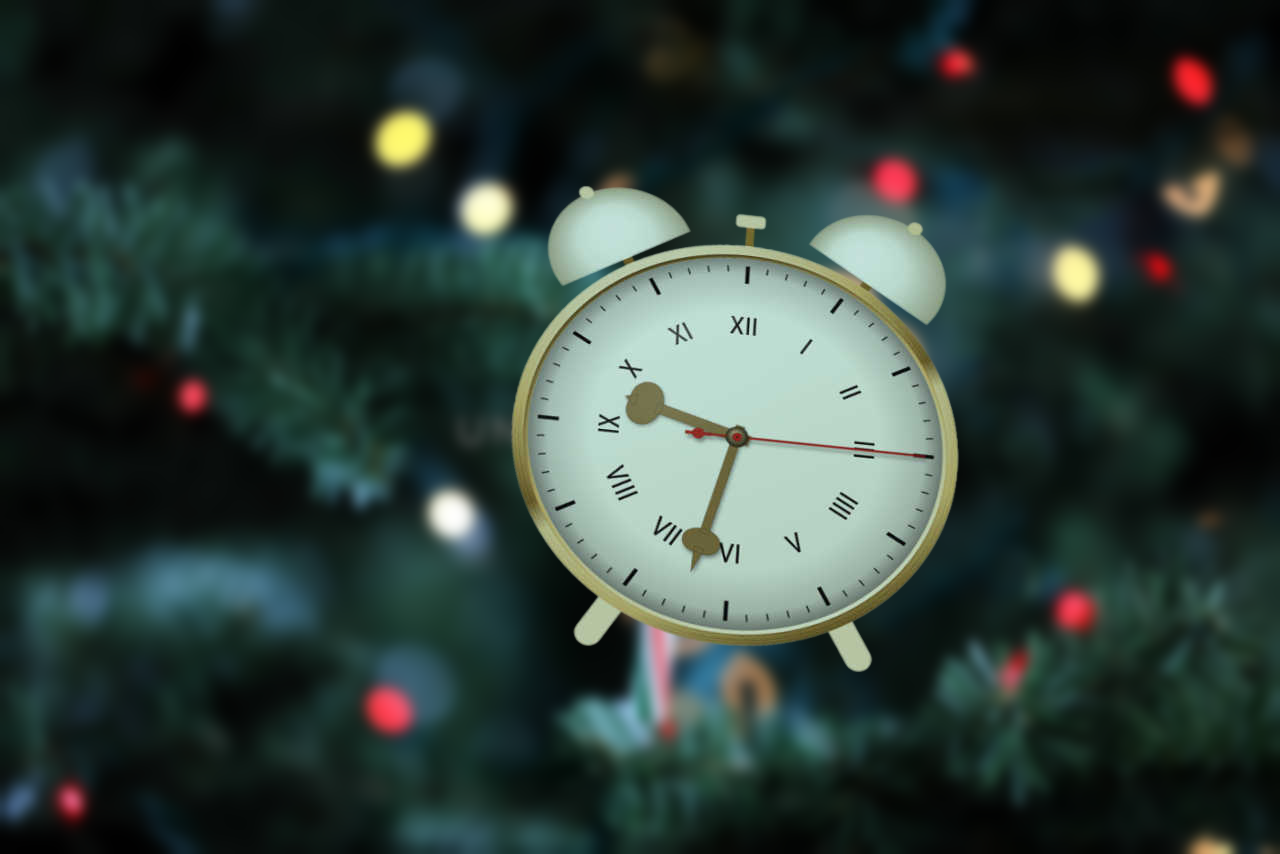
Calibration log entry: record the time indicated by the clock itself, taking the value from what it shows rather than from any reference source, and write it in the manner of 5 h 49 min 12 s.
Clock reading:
9 h 32 min 15 s
